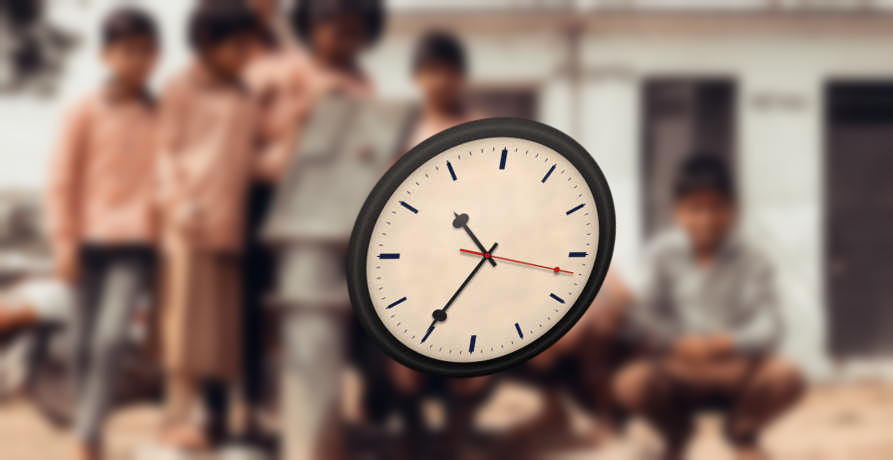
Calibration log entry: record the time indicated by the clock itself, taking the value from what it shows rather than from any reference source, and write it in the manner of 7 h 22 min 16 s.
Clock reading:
10 h 35 min 17 s
